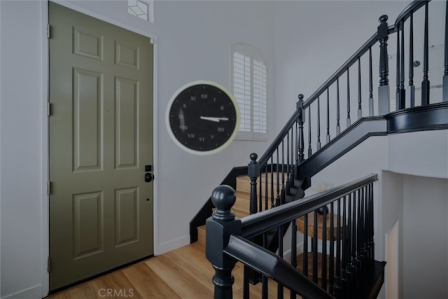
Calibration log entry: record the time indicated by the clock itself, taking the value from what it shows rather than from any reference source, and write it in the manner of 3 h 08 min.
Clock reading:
3 h 15 min
